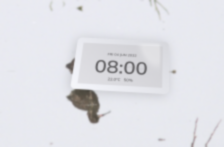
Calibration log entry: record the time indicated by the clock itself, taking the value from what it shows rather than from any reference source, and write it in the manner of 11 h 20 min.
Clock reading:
8 h 00 min
